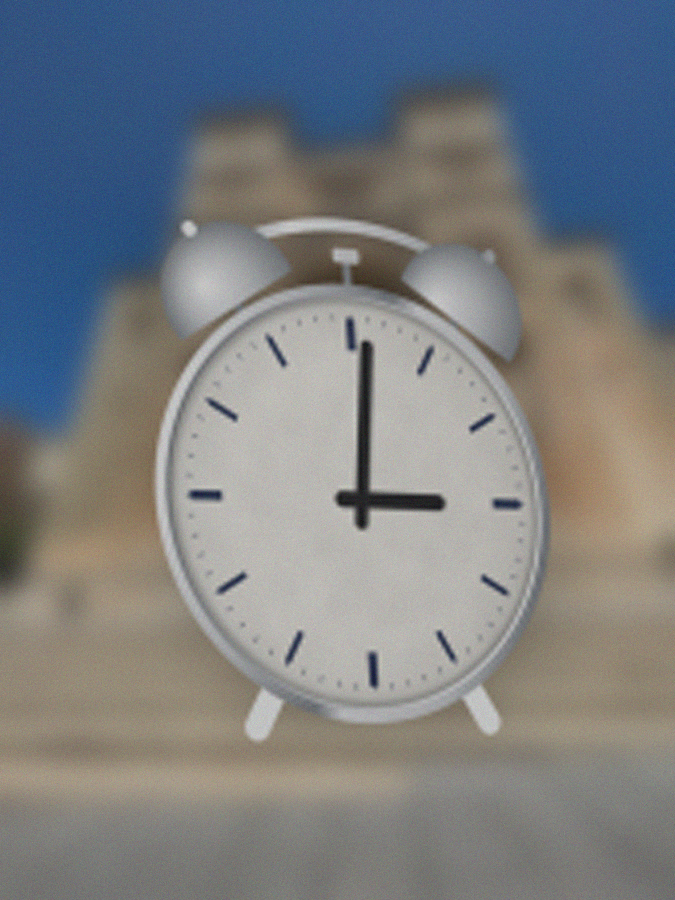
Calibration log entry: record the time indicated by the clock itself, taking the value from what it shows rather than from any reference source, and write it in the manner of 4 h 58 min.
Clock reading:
3 h 01 min
